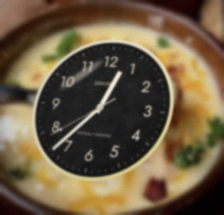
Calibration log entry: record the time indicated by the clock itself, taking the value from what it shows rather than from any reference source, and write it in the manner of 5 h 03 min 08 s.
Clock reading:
12 h 36 min 39 s
